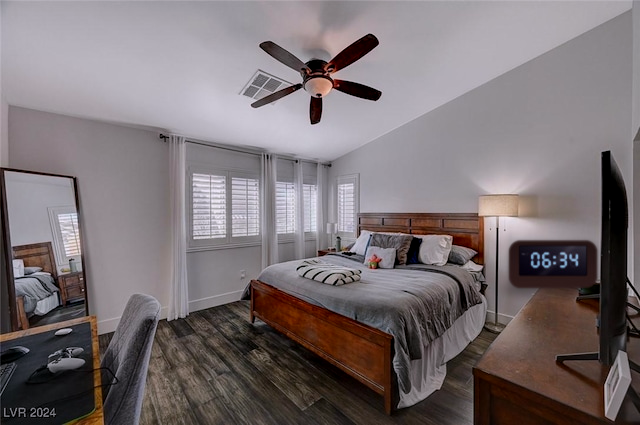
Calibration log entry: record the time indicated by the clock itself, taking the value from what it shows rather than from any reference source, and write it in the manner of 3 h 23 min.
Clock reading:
6 h 34 min
